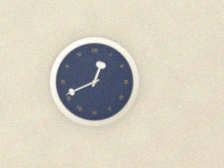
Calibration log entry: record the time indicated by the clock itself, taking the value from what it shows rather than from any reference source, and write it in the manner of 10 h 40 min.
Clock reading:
12 h 41 min
